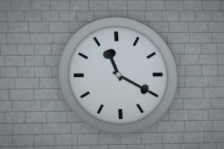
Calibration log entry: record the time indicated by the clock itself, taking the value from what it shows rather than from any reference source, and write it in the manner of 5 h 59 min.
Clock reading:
11 h 20 min
